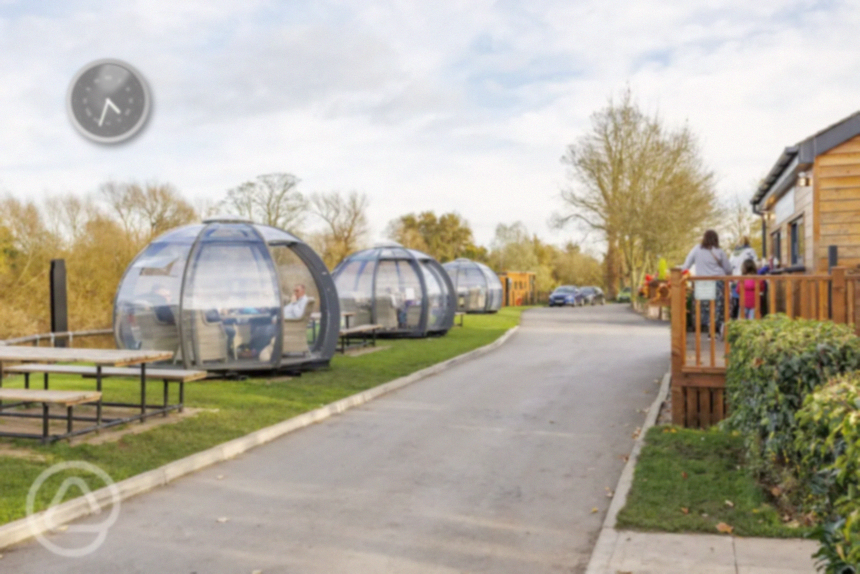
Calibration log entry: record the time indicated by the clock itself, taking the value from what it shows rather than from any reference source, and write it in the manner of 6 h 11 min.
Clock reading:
4 h 33 min
